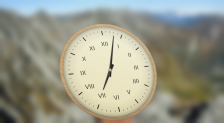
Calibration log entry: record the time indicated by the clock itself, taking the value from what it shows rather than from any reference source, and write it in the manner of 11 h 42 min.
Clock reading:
7 h 03 min
